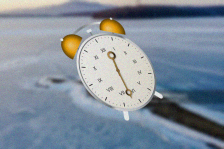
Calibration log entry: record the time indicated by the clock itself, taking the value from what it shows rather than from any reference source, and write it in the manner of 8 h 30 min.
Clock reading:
12 h 32 min
